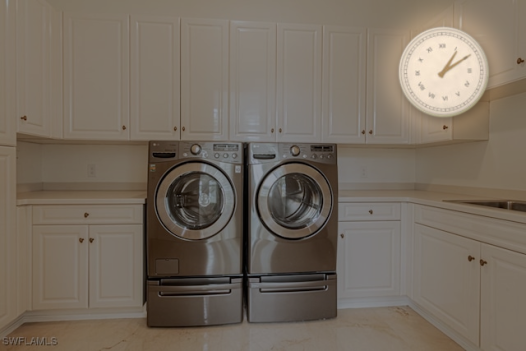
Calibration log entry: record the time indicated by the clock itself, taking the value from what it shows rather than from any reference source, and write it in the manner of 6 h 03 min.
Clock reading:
1 h 10 min
